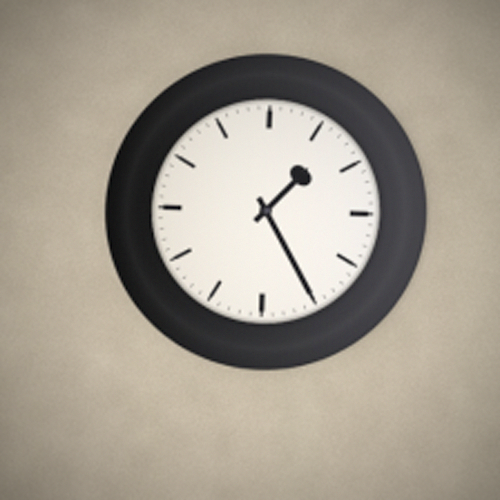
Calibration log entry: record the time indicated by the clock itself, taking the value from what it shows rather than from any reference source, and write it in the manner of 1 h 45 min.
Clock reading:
1 h 25 min
